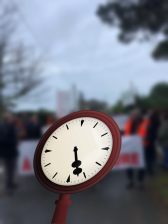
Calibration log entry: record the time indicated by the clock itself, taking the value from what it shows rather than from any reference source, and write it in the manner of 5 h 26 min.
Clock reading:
5 h 27 min
